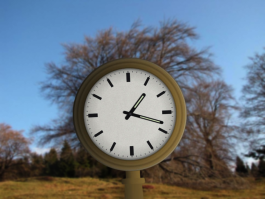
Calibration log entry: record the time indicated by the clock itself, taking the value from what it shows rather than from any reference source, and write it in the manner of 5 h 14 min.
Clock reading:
1 h 18 min
